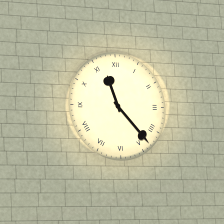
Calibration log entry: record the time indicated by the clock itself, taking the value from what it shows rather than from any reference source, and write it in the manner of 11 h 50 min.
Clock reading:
11 h 23 min
